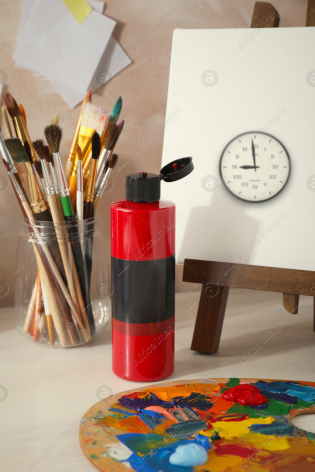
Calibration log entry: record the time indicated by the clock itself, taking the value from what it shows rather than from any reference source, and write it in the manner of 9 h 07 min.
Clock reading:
8 h 59 min
